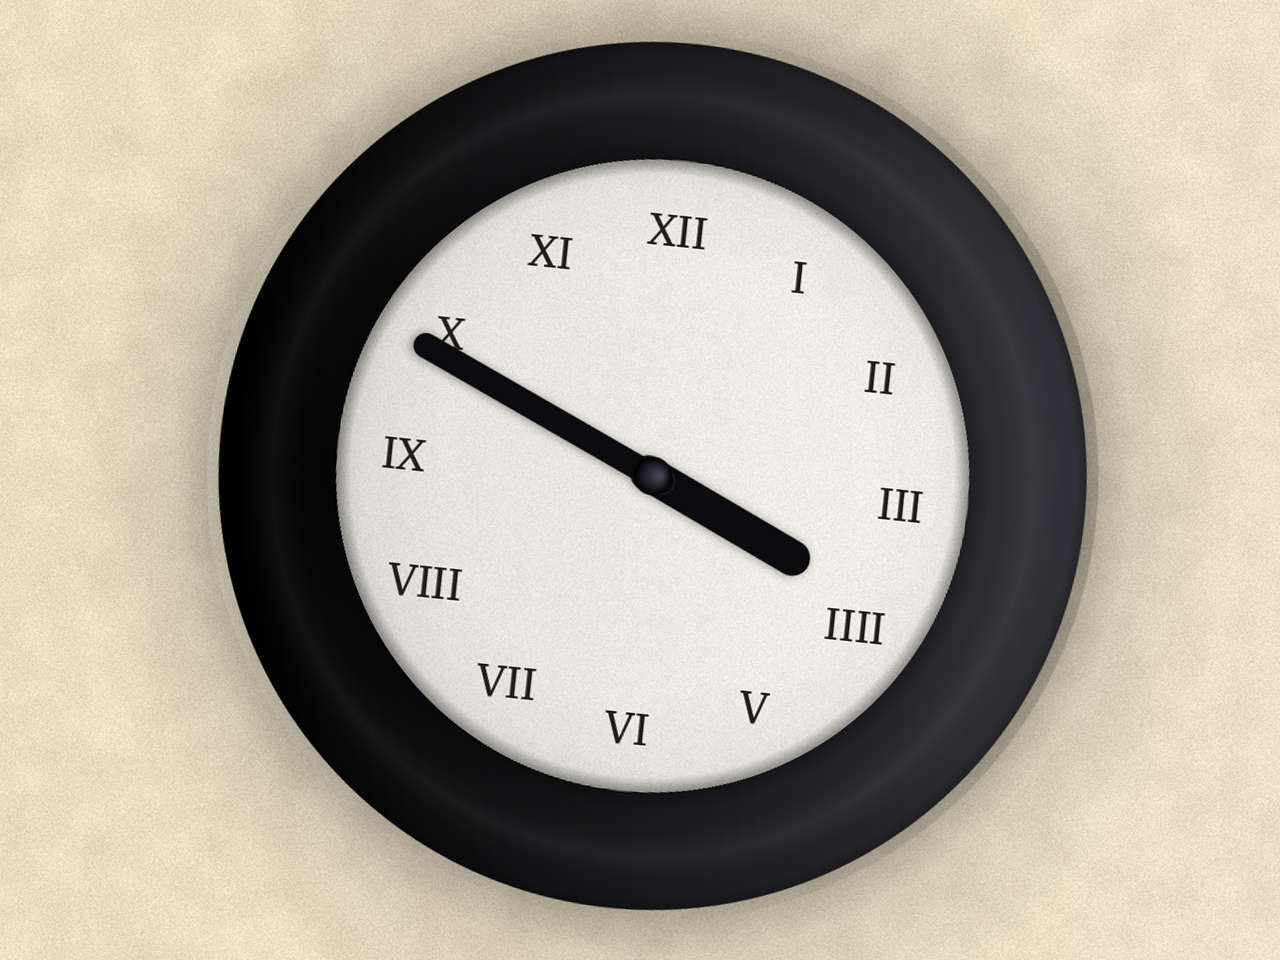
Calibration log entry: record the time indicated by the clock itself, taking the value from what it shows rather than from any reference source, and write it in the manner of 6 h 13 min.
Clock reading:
3 h 49 min
